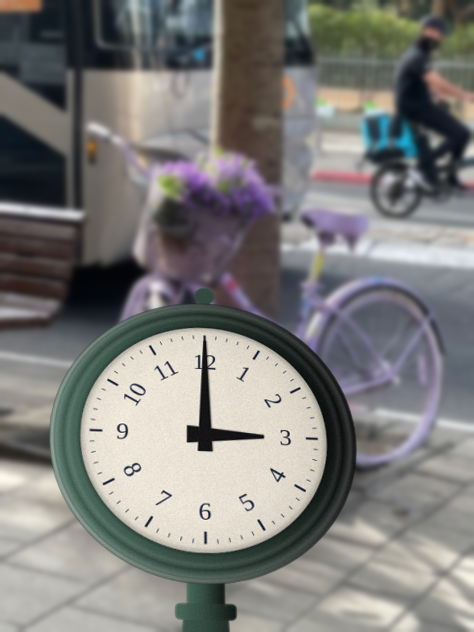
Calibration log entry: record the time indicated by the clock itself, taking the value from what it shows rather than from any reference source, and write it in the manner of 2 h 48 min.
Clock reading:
3 h 00 min
